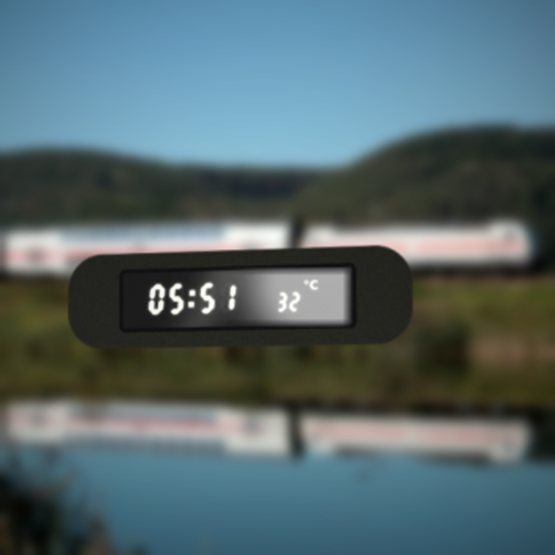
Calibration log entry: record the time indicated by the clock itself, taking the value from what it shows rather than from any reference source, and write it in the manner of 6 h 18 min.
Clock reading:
5 h 51 min
